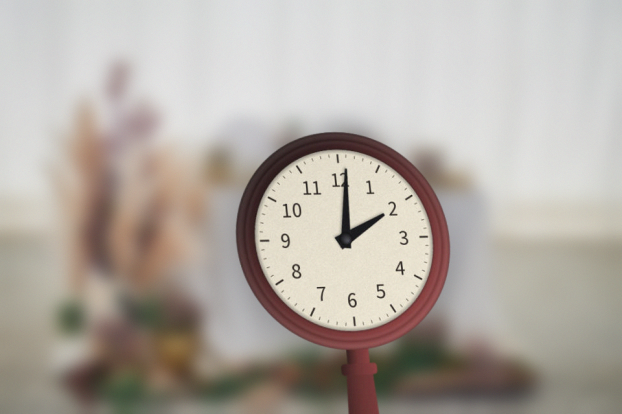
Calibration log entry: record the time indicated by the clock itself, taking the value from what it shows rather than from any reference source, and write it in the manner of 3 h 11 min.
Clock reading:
2 h 01 min
